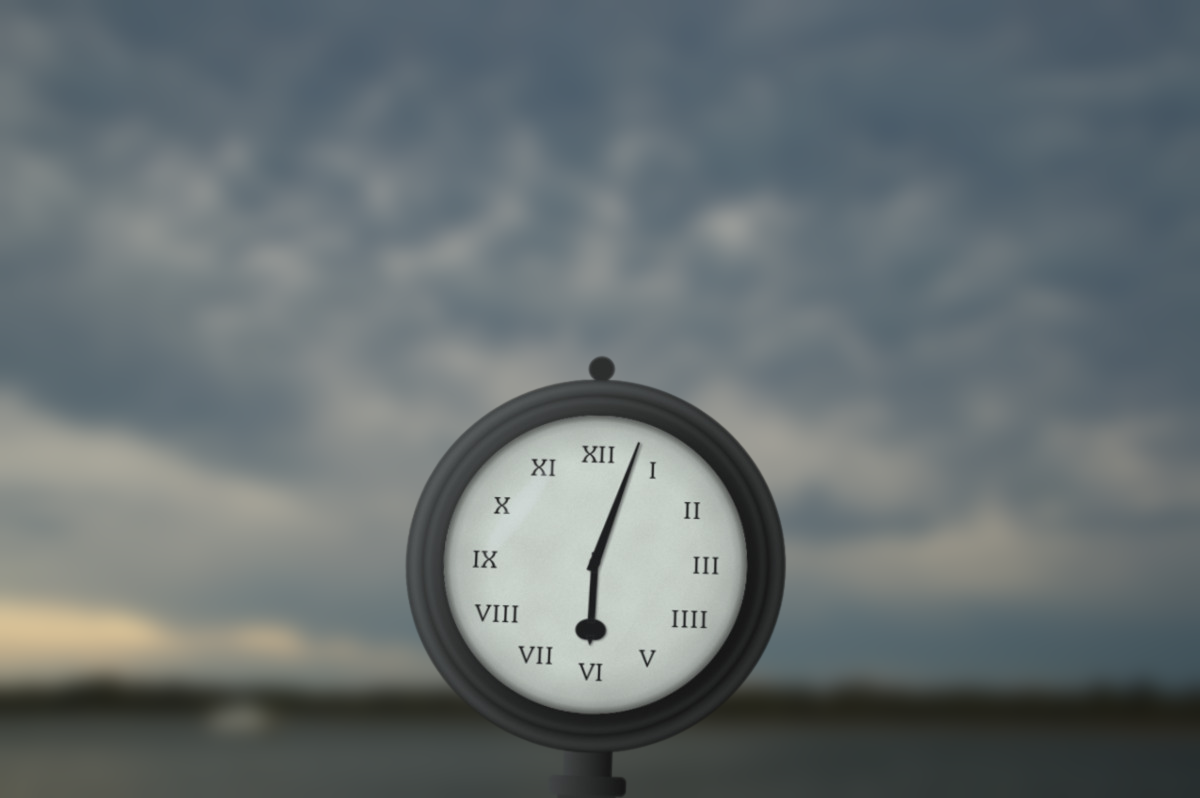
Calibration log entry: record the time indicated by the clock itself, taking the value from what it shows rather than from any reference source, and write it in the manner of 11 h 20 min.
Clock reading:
6 h 03 min
